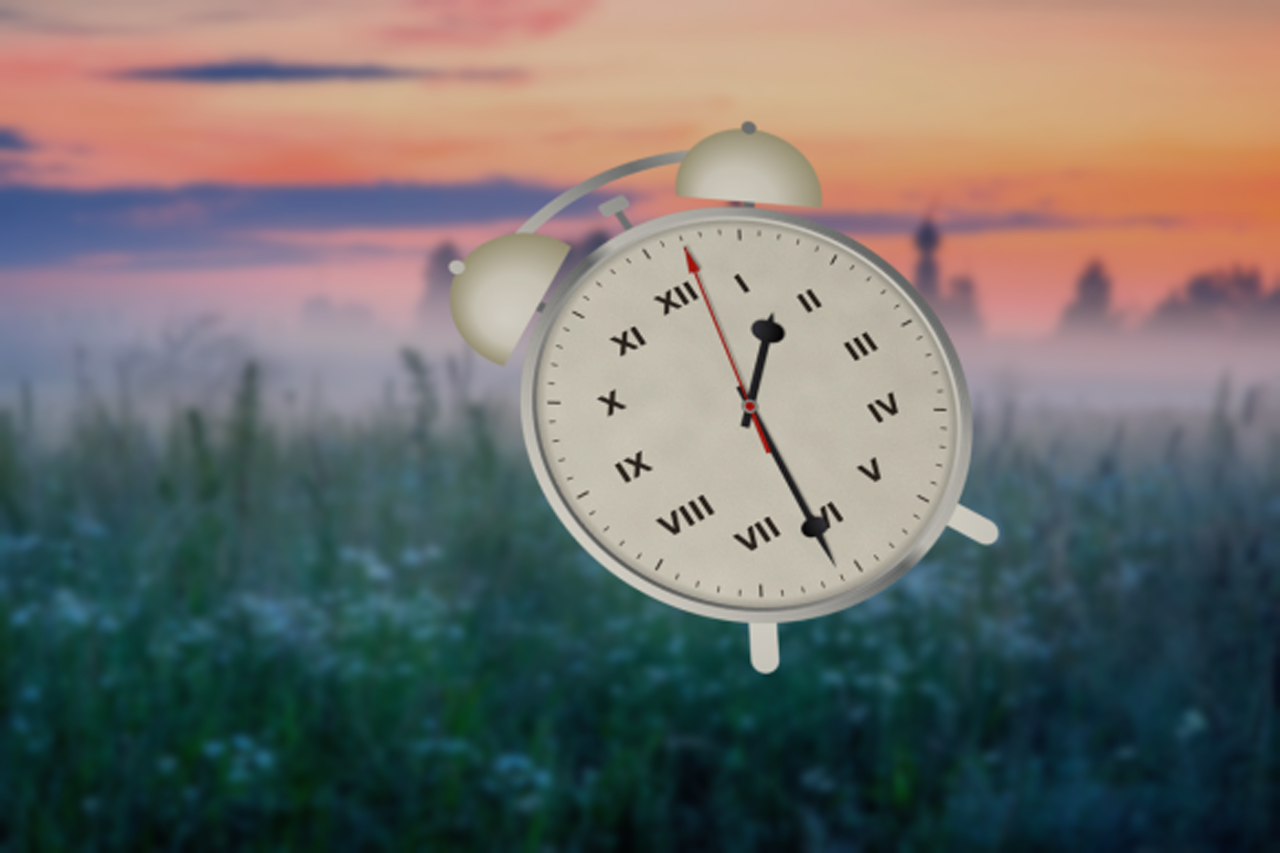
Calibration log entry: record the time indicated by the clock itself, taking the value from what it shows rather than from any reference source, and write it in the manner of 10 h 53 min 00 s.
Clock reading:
1 h 31 min 02 s
